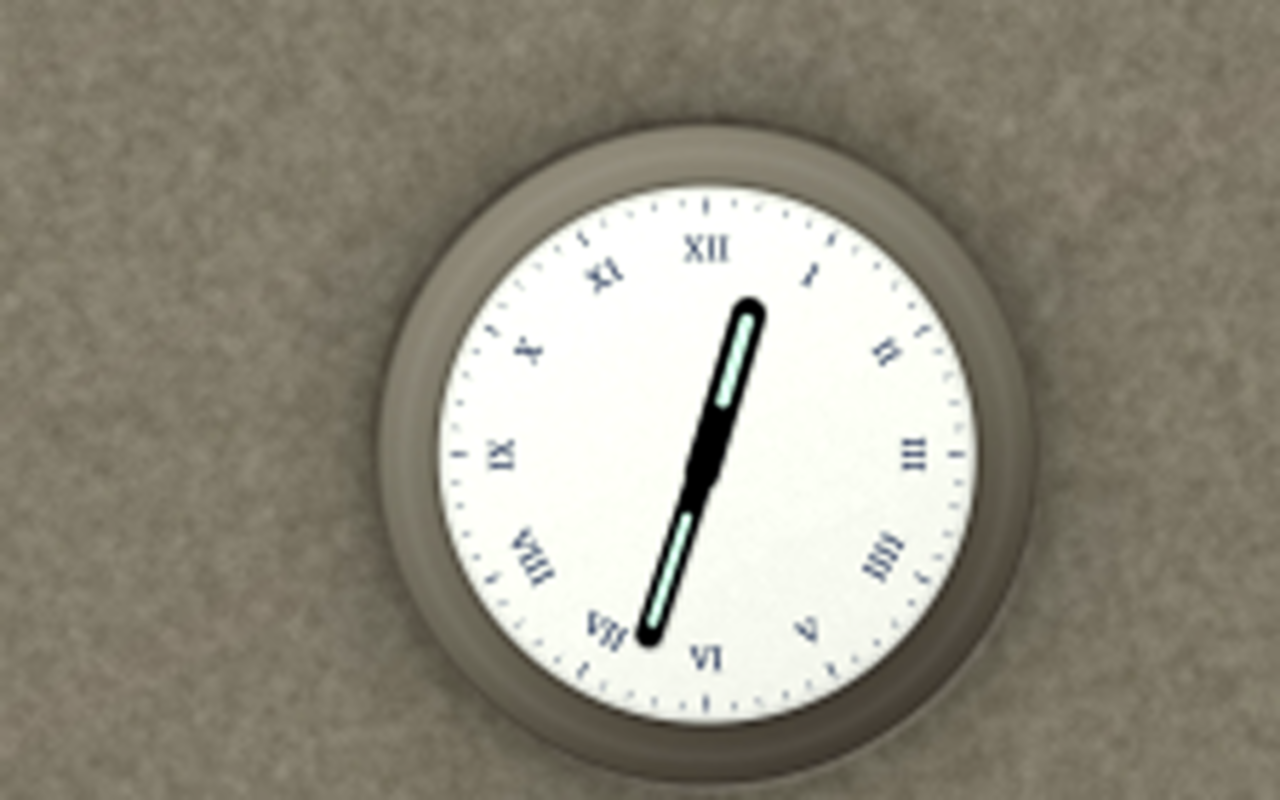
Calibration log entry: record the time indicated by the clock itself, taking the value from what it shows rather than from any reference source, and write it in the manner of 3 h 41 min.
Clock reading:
12 h 33 min
